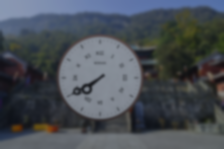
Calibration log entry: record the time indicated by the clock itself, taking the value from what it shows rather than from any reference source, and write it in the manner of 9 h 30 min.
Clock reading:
7 h 40 min
